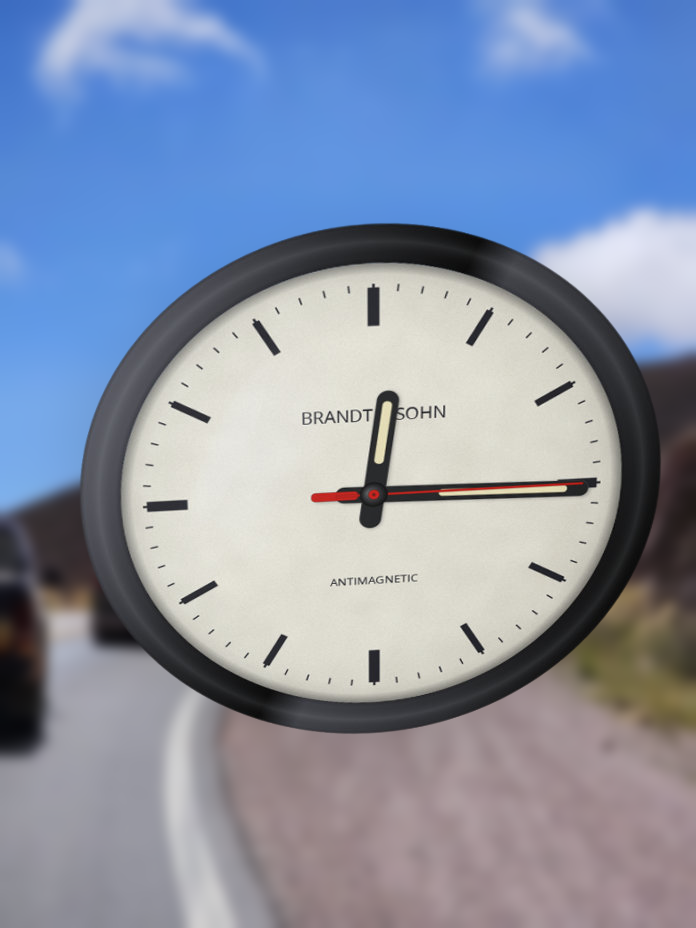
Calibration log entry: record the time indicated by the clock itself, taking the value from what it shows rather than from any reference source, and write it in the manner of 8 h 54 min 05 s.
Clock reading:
12 h 15 min 15 s
